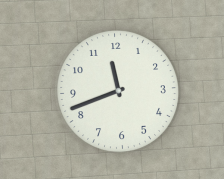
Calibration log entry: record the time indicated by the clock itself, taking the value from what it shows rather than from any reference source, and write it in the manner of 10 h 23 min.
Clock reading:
11 h 42 min
